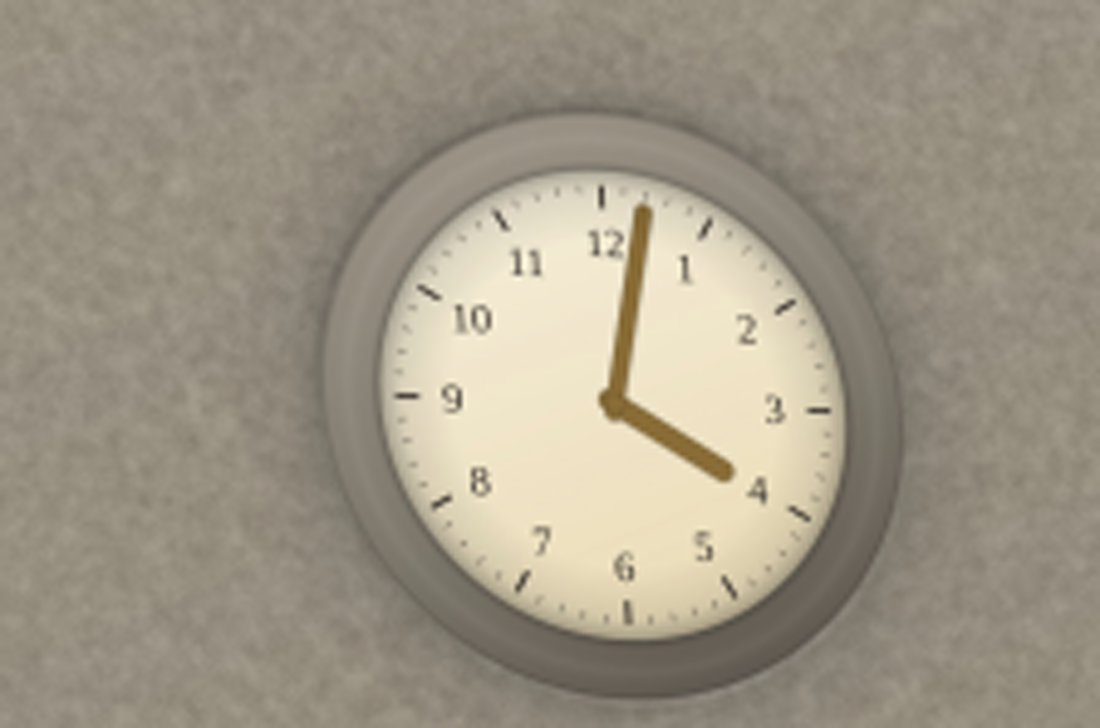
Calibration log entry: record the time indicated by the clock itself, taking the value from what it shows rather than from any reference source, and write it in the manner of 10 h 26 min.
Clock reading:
4 h 02 min
